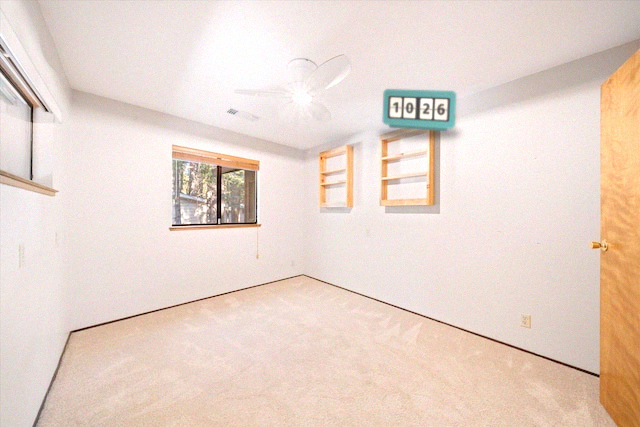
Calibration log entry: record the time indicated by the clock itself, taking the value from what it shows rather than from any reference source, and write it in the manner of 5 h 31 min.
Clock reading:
10 h 26 min
